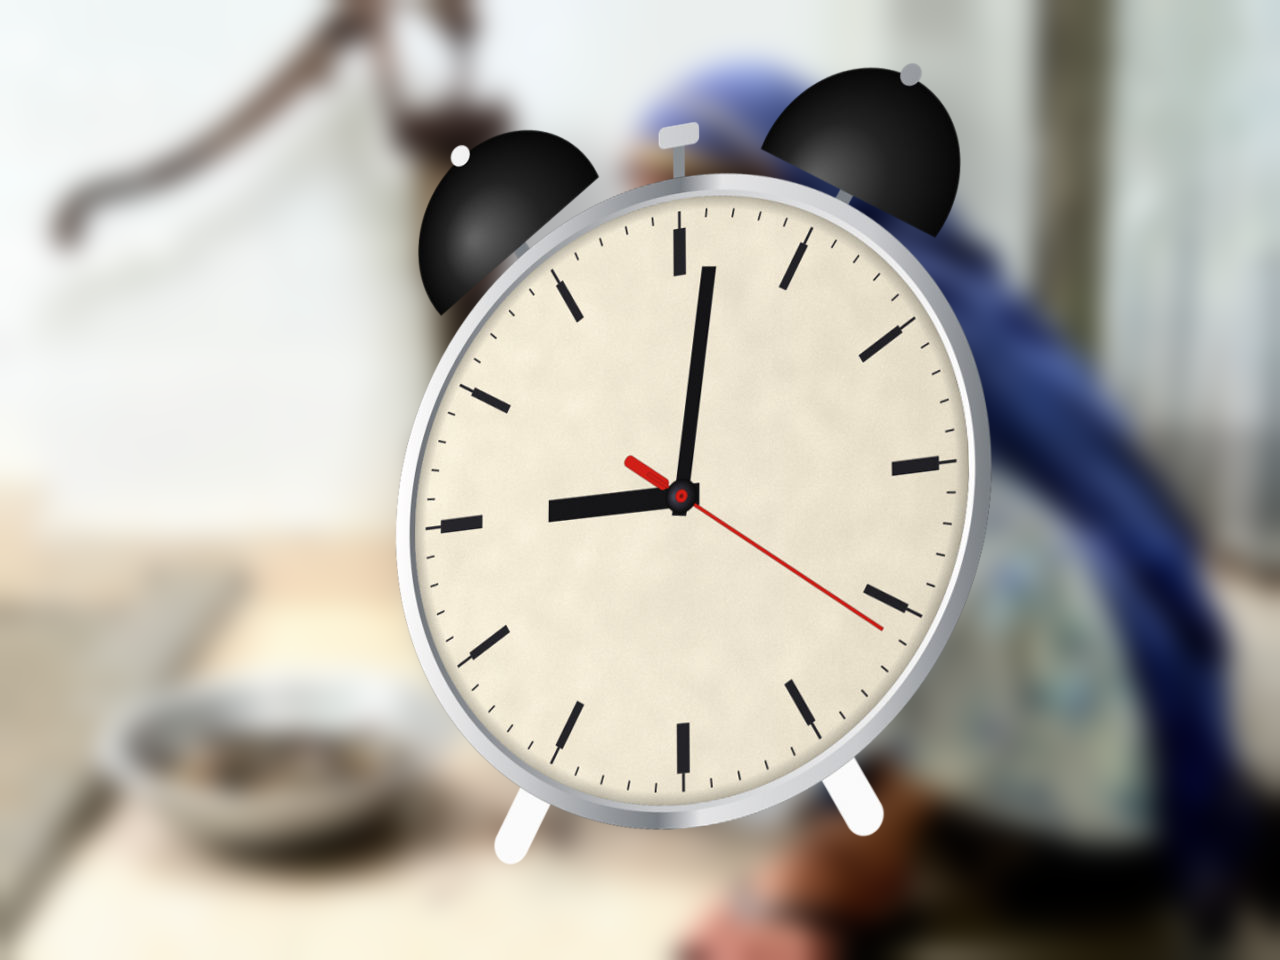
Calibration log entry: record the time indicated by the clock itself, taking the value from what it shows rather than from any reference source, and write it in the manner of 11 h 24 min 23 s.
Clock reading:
9 h 01 min 21 s
